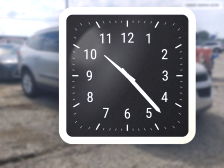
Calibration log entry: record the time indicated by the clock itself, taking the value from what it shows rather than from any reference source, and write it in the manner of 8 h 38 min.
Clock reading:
10 h 23 min
